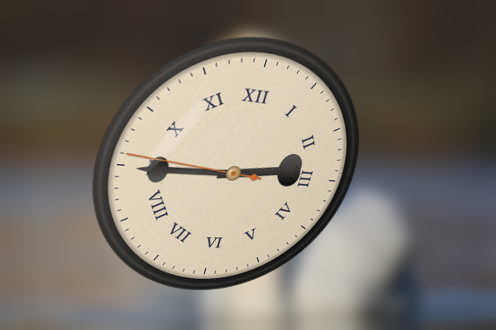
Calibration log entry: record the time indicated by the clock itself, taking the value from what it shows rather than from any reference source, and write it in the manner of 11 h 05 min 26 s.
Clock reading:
2 h 44 min 46 s
